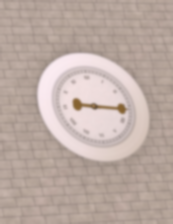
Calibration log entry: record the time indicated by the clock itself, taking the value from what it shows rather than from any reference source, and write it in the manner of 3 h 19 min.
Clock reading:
9 h 16 min
